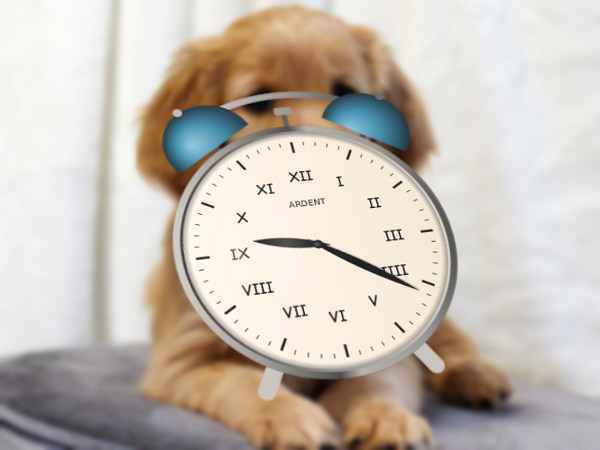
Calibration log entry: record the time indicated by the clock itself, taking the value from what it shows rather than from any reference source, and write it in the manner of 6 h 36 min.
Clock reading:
9 h 21 min
